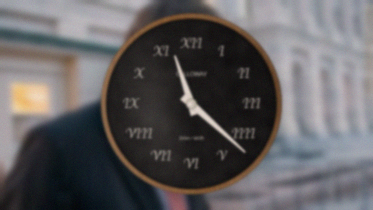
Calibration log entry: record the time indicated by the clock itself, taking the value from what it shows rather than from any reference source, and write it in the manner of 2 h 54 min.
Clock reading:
11 h 22 min
